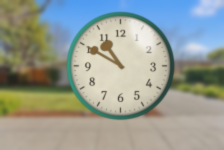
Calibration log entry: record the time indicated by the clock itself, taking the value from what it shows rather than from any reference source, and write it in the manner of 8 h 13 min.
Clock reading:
10 h 50 min
